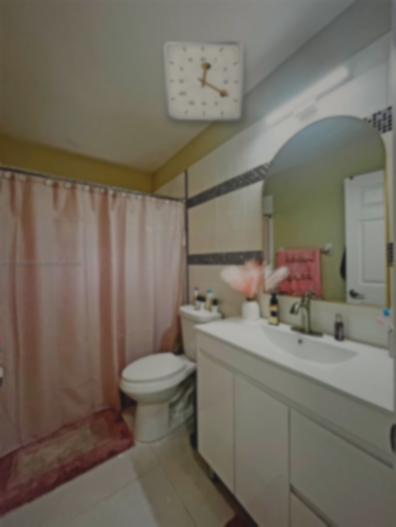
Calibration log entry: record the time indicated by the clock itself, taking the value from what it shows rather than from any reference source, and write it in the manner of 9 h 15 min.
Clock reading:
12 h 20 min
